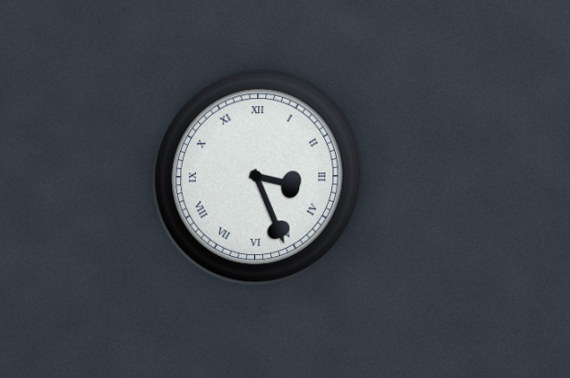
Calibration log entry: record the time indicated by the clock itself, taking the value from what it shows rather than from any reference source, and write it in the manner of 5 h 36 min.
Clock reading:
3 h 26 min
